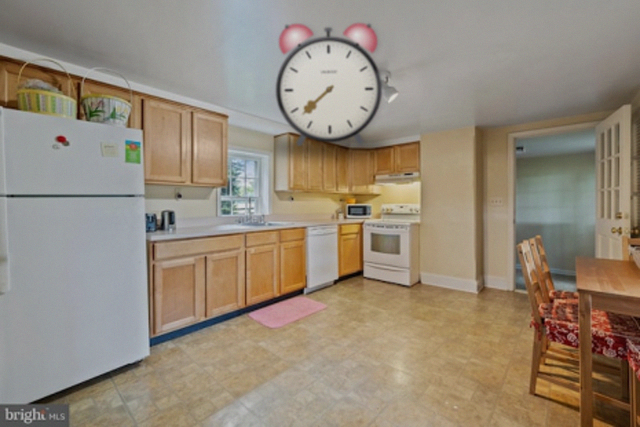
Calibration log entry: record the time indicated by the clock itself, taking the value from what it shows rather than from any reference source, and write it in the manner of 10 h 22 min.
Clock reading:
7 h 38 min
